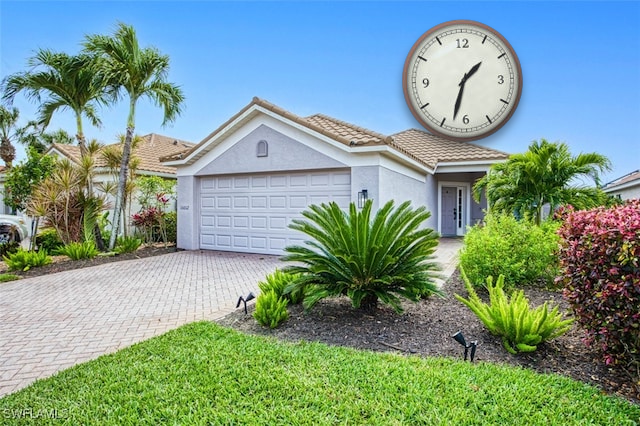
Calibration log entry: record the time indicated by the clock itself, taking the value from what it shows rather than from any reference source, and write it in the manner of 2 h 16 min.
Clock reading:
1 h 33 min
